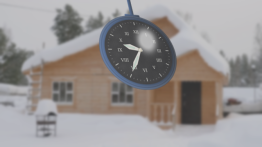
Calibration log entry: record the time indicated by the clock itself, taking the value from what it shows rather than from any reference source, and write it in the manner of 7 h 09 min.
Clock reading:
9 h 35 min
